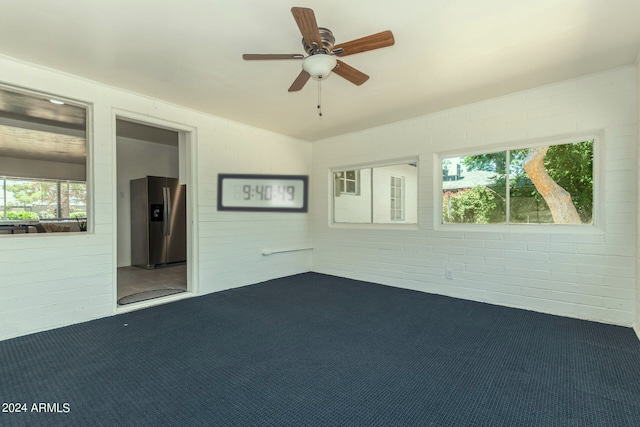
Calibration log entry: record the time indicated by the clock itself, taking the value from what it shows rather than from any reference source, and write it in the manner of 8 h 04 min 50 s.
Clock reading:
9 h 40 min 49 s
